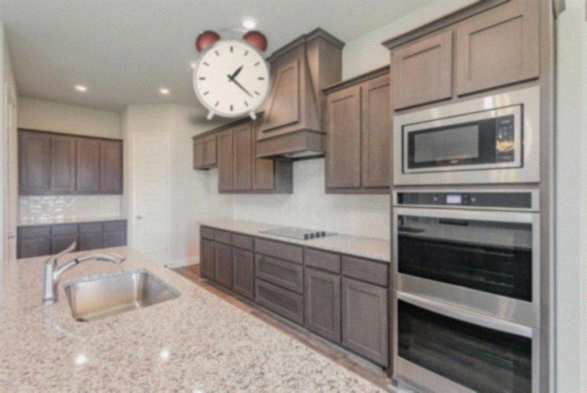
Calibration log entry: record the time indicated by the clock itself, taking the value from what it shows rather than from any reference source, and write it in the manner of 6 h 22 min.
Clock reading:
1 h 22 min
